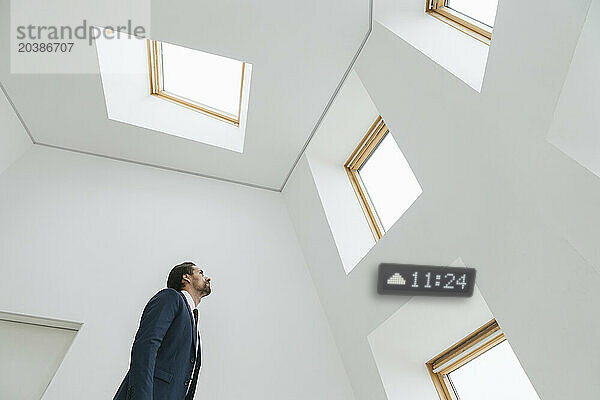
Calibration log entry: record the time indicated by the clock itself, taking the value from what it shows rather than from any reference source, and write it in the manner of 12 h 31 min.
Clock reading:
11 h 24 min
